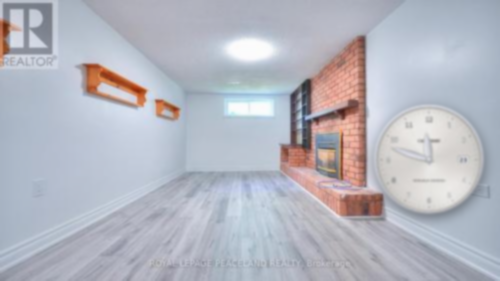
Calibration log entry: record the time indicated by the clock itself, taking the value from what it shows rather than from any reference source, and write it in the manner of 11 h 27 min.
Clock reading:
11 h 48 min
